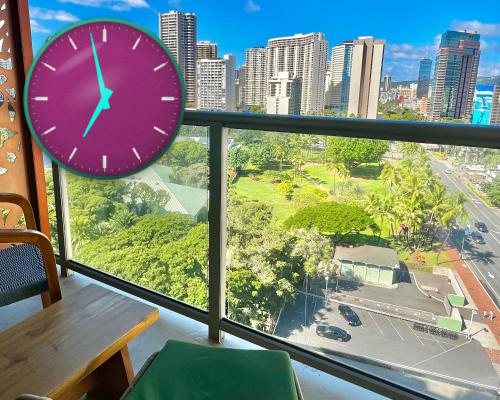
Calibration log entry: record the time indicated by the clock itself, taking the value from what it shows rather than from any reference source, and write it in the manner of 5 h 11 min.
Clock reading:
6 h 58 min
